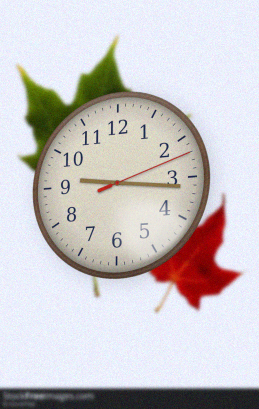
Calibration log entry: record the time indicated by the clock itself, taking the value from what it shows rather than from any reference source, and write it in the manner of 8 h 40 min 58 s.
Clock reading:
9 h 16 min 12 s
